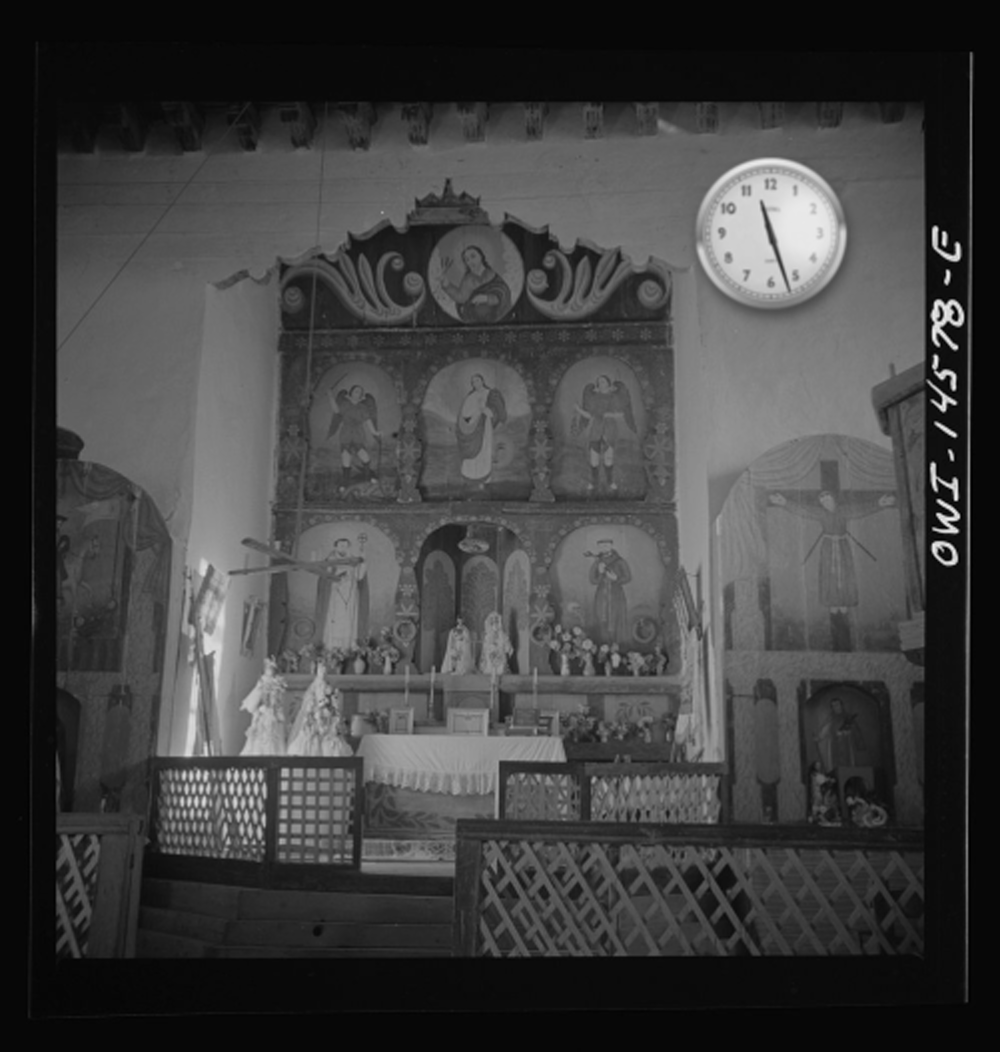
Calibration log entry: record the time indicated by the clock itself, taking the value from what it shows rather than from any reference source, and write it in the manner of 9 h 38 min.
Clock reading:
11 h 27 min
